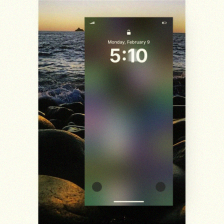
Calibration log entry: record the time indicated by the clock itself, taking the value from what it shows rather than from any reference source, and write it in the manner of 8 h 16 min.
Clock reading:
5 h 10 min
